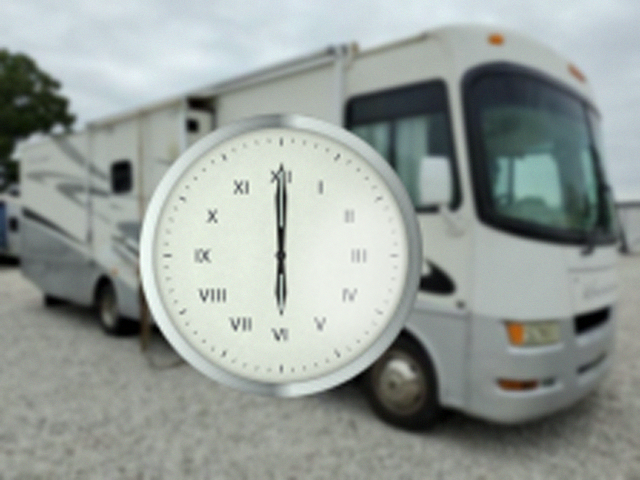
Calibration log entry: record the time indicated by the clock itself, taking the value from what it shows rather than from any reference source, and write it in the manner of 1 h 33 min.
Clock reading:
6 h 00 min
